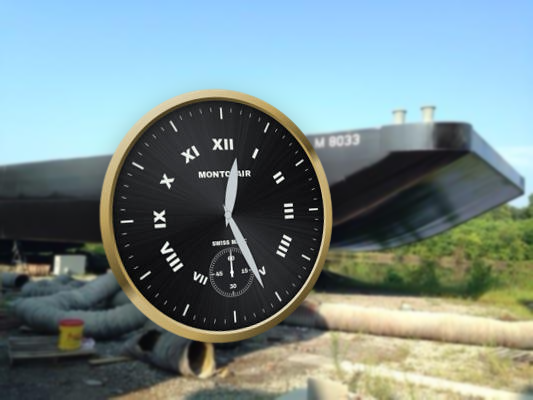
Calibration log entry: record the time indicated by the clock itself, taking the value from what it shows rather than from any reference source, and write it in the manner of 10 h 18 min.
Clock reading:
12 h 26 min
